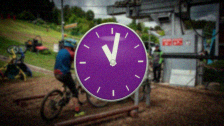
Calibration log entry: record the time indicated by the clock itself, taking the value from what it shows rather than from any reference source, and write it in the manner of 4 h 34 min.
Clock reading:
11 h 02 min
